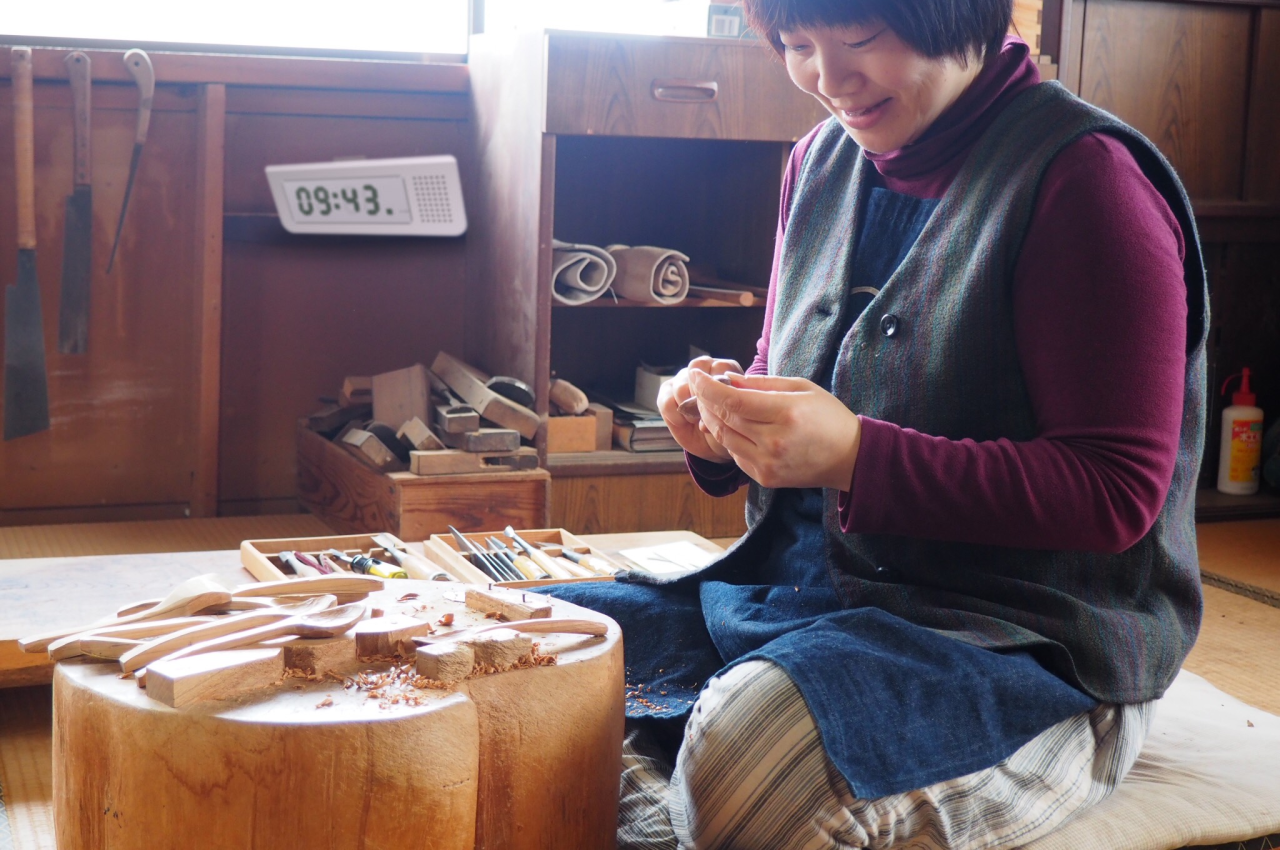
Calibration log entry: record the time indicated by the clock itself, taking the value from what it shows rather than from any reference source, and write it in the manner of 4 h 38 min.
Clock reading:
9 h 43 min
